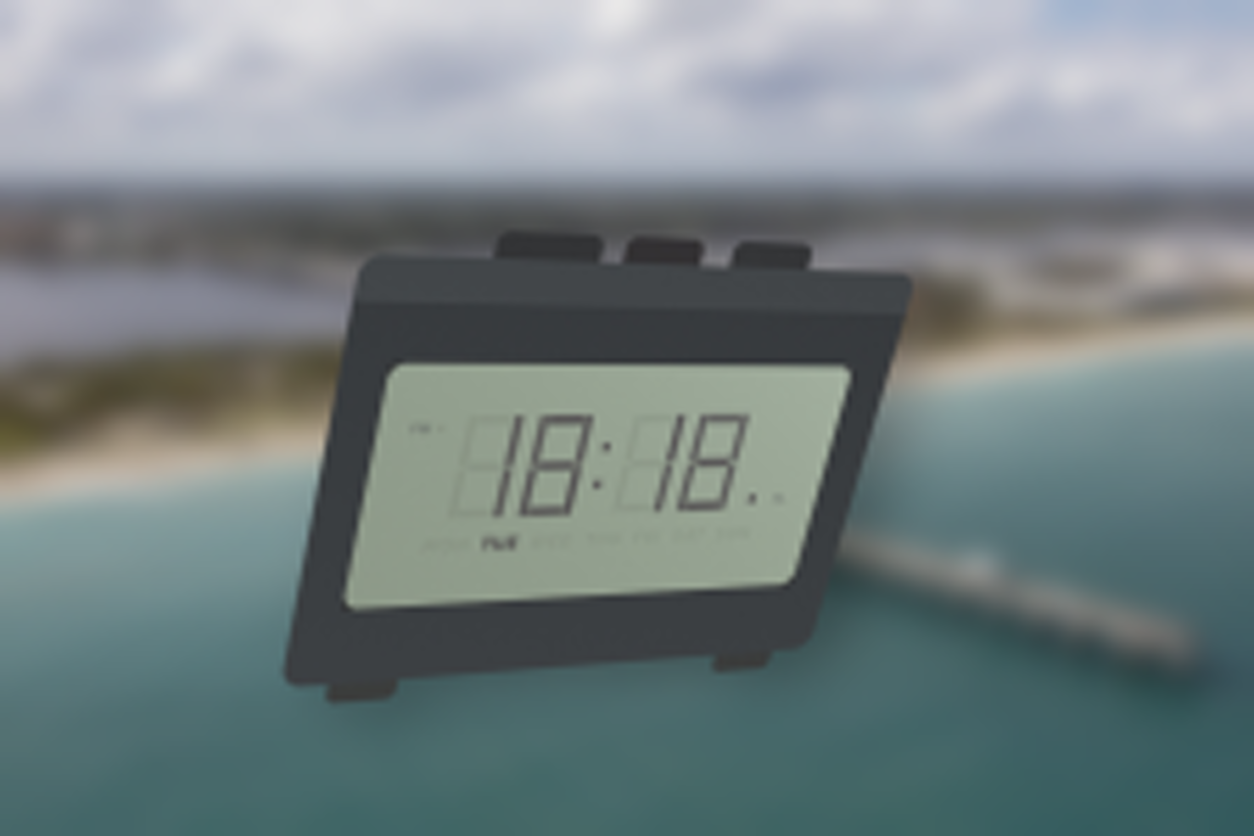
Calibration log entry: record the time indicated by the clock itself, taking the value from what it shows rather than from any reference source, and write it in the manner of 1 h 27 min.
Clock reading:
18 h 18 min
